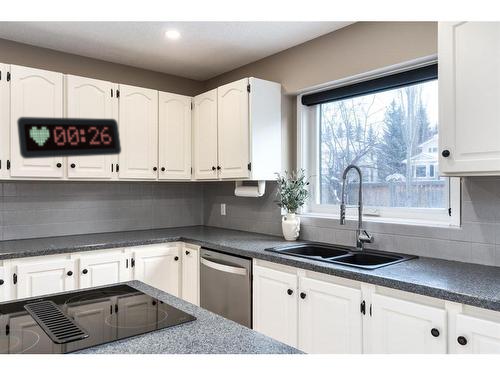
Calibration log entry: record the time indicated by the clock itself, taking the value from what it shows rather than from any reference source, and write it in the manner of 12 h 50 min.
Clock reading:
0 h 26 min
